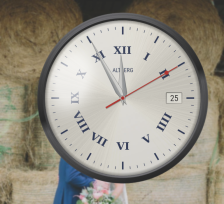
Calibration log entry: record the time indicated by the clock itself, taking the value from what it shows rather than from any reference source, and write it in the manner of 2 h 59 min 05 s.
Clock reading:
11 h 55 min 10 s
